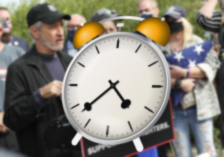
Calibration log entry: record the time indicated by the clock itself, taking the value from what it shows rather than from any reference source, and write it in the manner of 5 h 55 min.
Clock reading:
4 h 38 min
